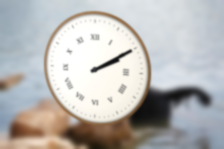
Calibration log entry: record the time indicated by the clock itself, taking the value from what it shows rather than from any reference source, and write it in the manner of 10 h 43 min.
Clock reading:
2 h 10 min
